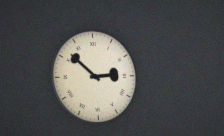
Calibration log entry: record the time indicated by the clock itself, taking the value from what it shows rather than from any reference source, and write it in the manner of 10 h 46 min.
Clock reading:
2 h 52 min
